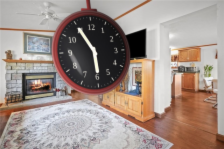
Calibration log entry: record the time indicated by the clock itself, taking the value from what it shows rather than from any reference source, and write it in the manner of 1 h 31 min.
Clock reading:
5 h 55 min
